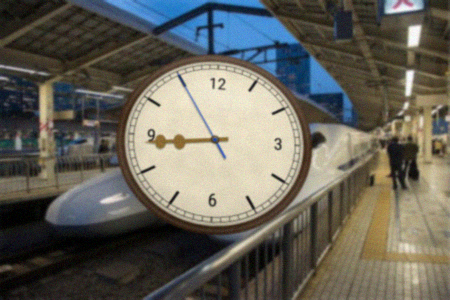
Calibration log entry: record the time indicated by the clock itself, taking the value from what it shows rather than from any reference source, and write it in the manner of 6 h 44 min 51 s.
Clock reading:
8 h 43 min 55 s
